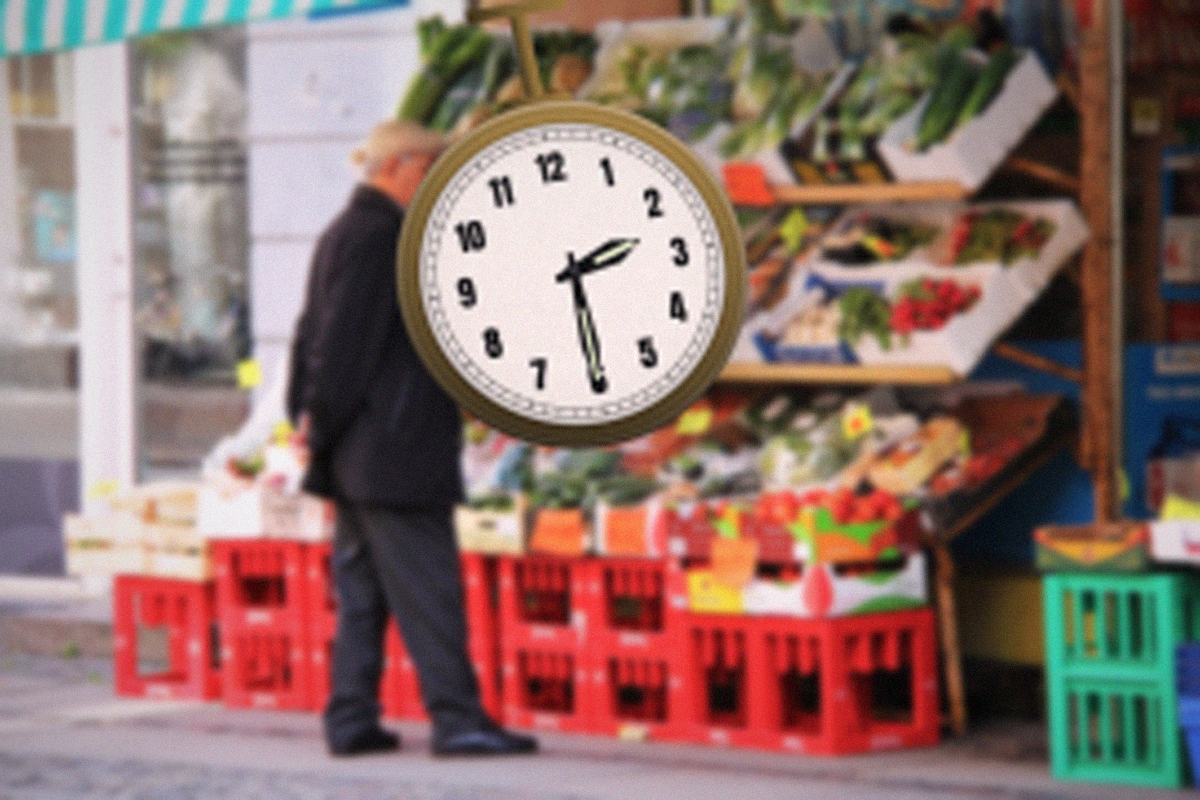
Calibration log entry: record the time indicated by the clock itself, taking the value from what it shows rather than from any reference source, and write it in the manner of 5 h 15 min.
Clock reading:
2 h 30 min
